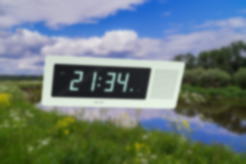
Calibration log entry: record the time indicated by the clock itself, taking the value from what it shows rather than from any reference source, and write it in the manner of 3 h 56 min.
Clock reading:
21 h 34 min
